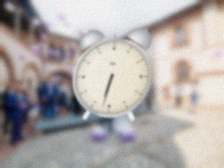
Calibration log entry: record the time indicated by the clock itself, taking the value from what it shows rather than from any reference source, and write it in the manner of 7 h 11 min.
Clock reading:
6 h 32 min
